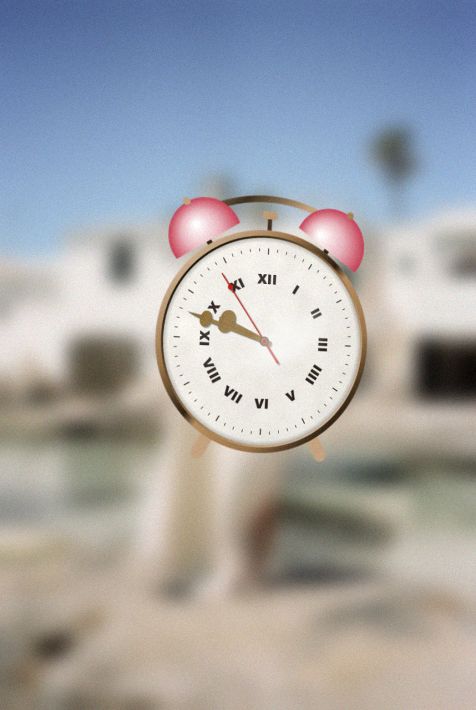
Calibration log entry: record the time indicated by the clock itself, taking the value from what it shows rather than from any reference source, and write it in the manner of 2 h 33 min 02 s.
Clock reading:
9 h 47 min 54 s
